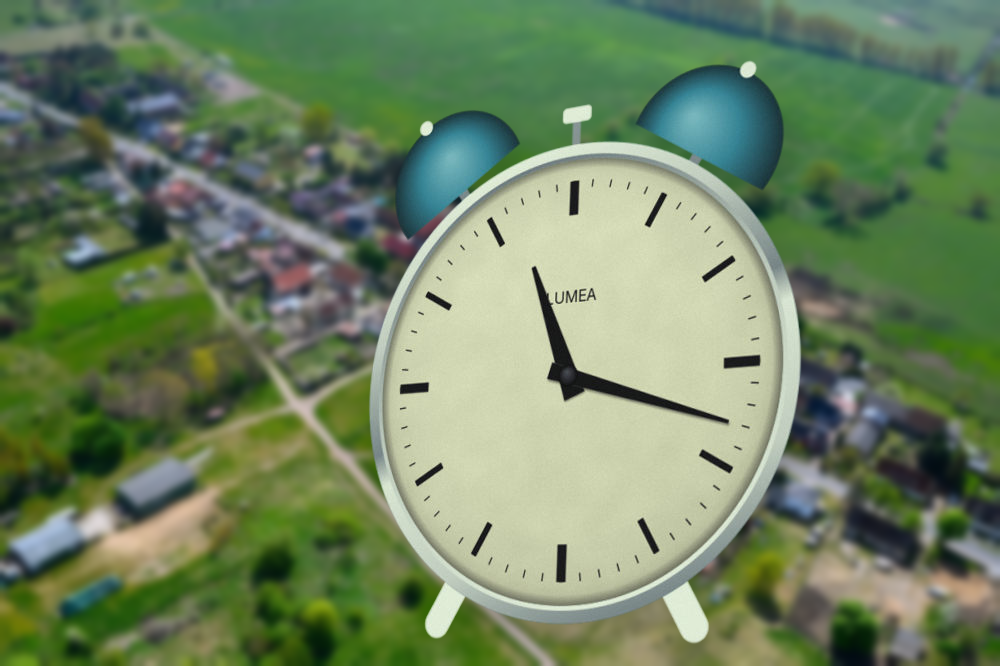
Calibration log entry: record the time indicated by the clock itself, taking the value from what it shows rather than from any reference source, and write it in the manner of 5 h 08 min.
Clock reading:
11 h 18 min
